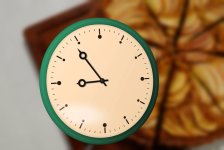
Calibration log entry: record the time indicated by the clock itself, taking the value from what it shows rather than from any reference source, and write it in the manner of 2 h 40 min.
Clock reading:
8 h 54 min
